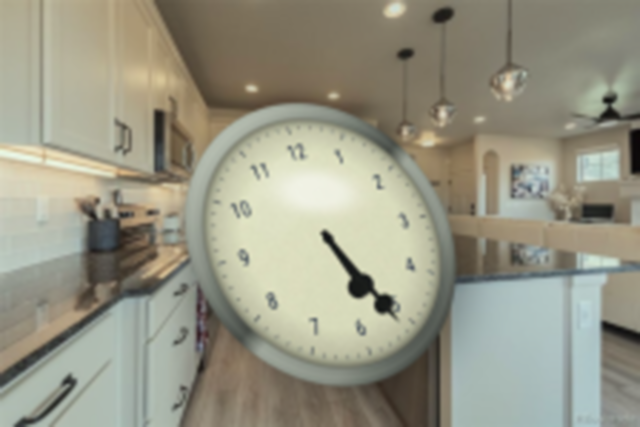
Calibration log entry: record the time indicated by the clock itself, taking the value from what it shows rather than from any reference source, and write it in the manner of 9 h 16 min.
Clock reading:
5 h 26 min
